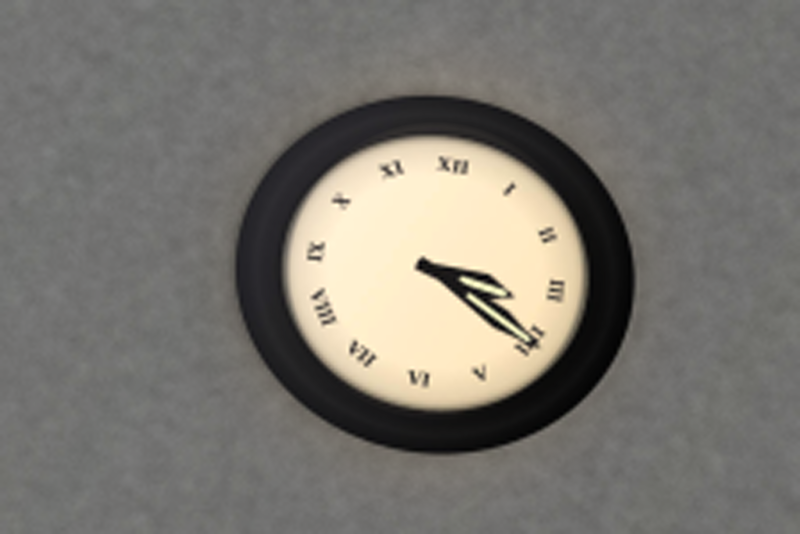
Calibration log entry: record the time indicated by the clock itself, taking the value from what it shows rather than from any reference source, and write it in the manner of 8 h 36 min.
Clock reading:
3 h 20 min
